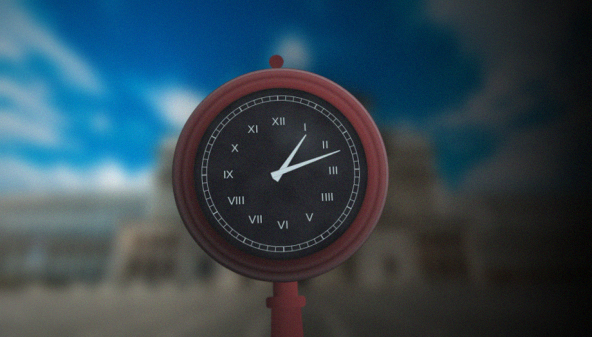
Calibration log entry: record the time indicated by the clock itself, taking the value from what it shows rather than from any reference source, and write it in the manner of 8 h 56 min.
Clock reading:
1 h 12 min
